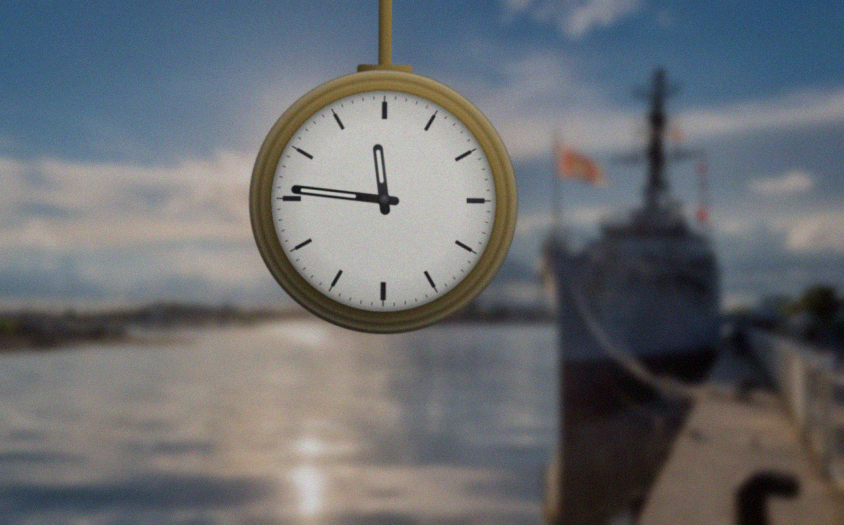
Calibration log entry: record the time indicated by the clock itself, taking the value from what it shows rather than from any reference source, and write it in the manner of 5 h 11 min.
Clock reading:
11 h 46 min
